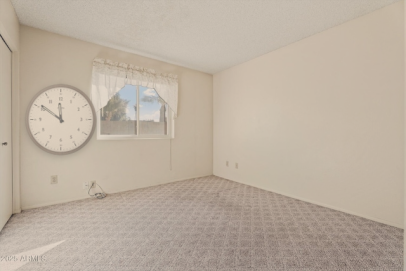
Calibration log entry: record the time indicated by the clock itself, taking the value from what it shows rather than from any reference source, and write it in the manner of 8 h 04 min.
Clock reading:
11 h 51 min
